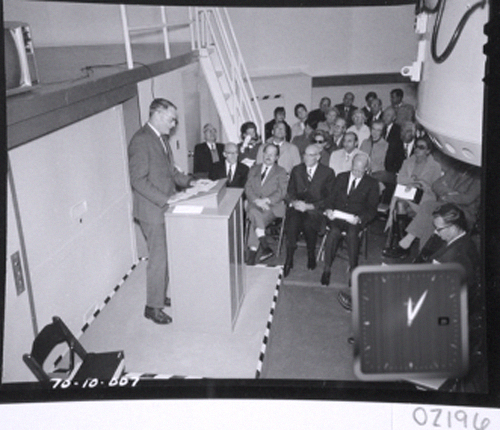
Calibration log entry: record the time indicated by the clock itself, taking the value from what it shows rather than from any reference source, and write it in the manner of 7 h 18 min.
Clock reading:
12 h 05 min
